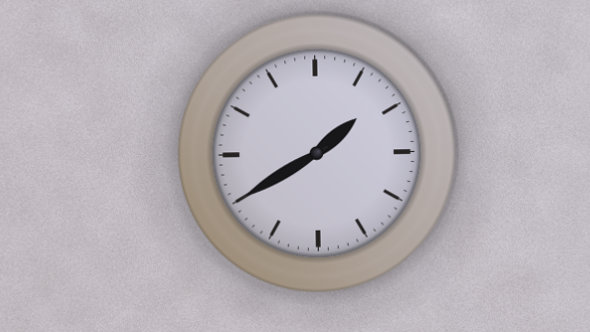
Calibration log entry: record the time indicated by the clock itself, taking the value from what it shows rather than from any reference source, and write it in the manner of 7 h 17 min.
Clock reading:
1 h 40 min
